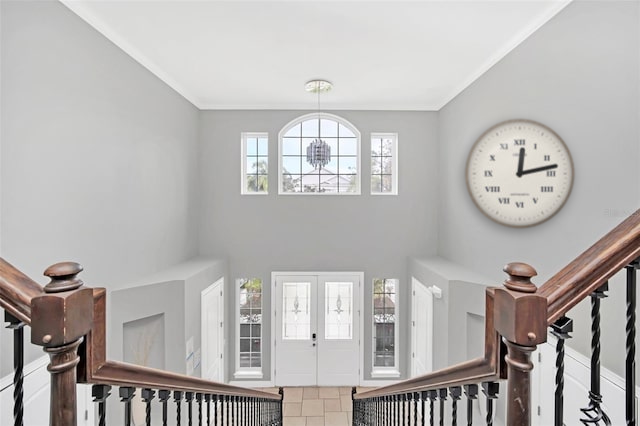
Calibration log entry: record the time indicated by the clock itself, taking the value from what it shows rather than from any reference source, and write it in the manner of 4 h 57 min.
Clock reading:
12 h 13 min
